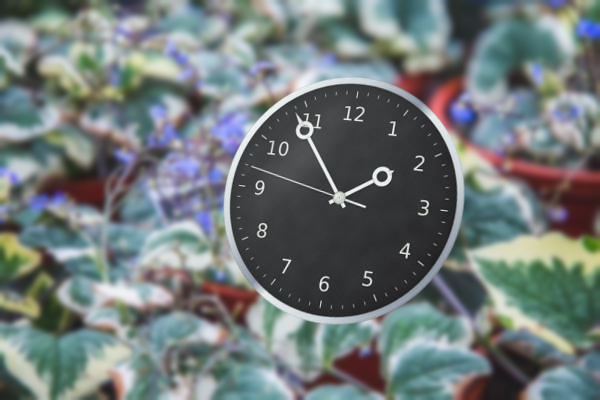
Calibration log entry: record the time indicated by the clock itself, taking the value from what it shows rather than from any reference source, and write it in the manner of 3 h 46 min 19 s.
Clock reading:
1 h 53 min 47 s
